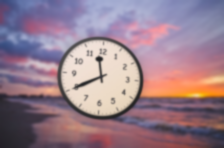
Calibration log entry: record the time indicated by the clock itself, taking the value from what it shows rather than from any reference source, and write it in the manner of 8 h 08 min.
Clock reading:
11 h 40 min
